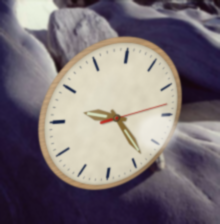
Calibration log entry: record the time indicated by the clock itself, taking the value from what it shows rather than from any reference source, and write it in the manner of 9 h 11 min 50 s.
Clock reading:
9 h 23 min 13 s
